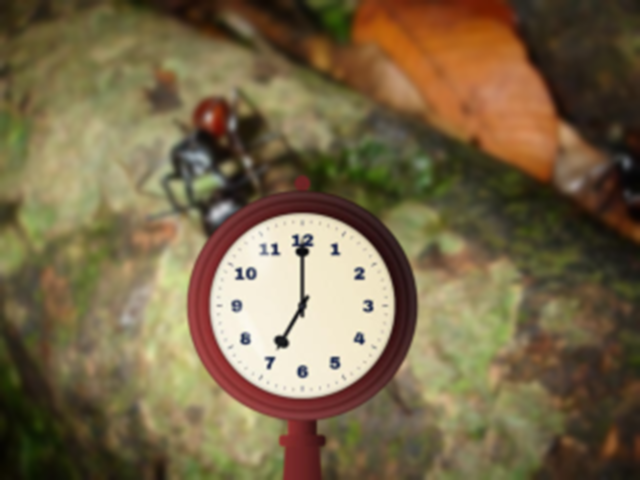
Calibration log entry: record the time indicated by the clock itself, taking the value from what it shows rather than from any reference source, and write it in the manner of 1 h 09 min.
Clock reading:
7 h 00 min
